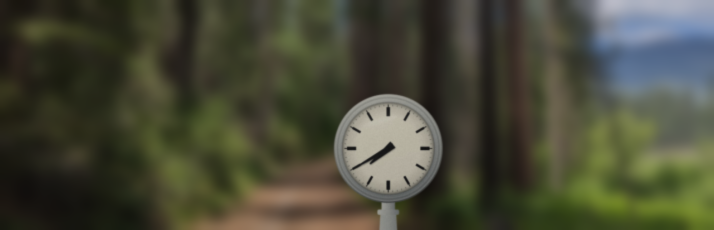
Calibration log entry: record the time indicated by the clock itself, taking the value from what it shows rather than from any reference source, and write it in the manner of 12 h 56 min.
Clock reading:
7 h 40 min
